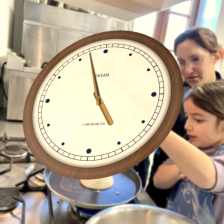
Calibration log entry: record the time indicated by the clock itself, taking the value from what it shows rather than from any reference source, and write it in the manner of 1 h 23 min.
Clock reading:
4 h 57 min
